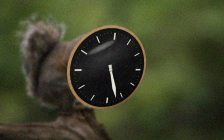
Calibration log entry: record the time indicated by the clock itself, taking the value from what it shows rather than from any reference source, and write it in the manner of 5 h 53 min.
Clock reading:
5 h 27 min
